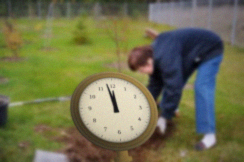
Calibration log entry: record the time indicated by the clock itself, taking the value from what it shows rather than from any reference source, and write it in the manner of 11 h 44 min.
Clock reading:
11 h 58 min
